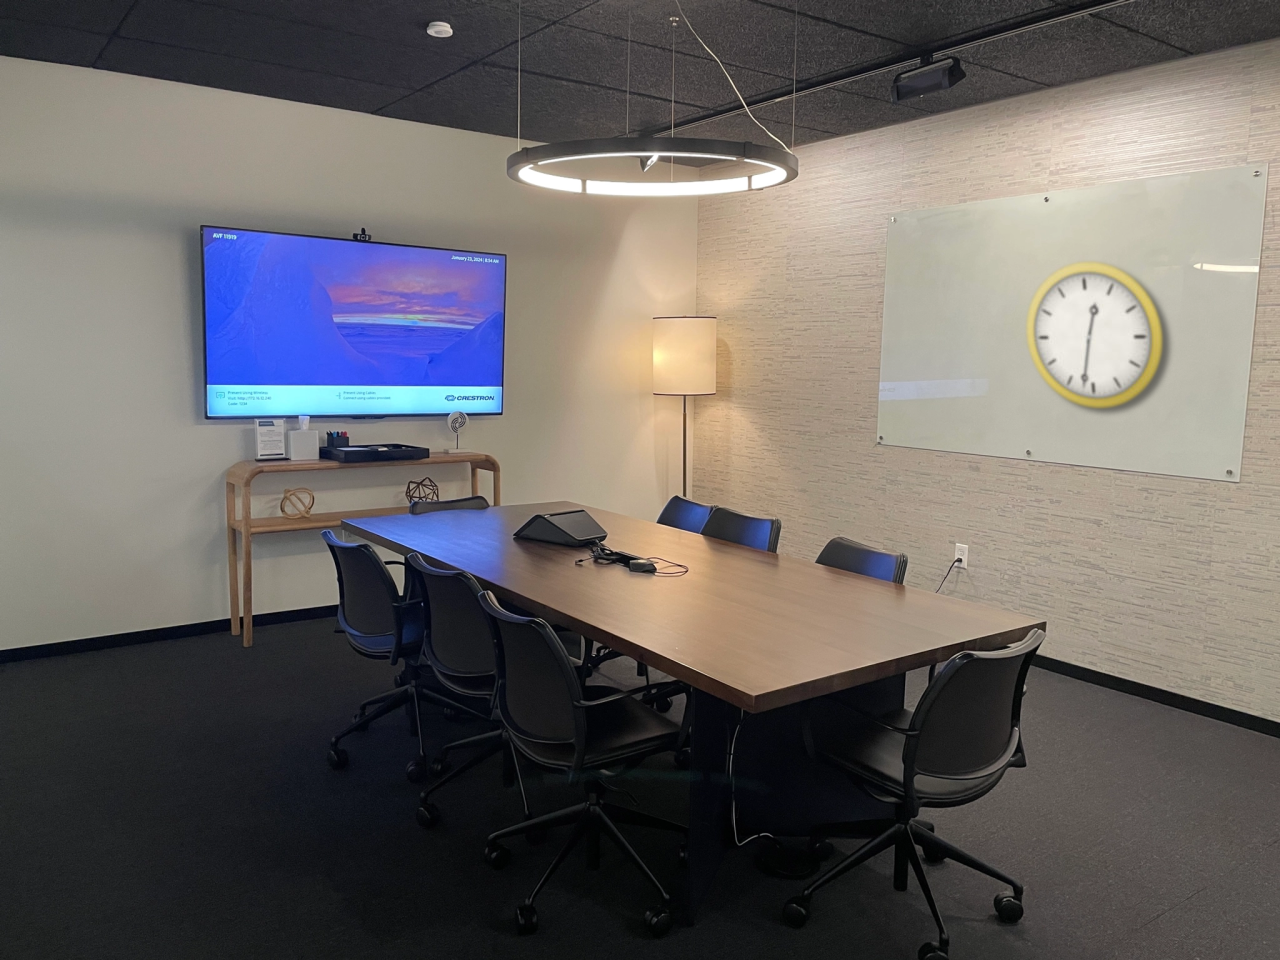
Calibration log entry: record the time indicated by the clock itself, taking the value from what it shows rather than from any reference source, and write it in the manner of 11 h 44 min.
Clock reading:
12 h 32 min
